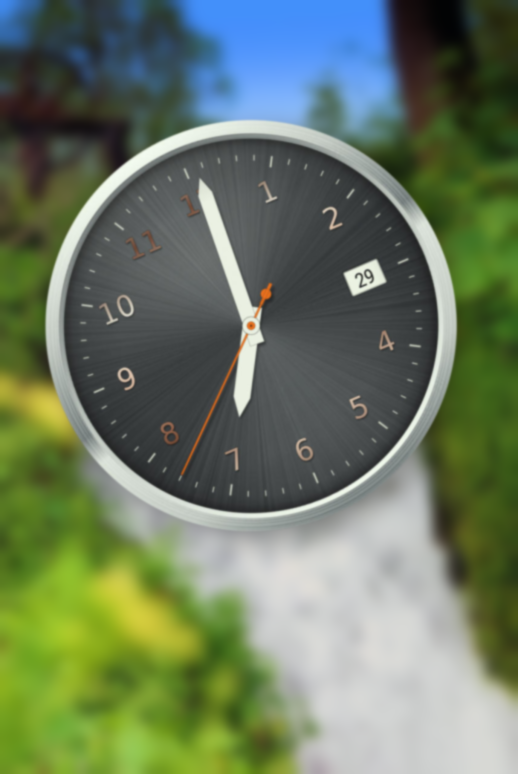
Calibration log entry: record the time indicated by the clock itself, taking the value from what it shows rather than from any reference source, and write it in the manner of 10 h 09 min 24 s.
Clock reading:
7 h 00 min 38 s
